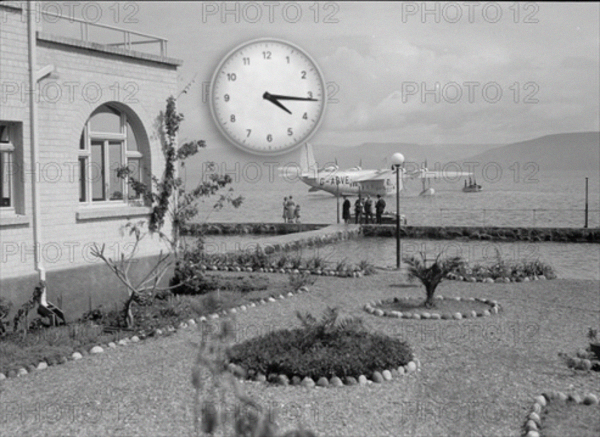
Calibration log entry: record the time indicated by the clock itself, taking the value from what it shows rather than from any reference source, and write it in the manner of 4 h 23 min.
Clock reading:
4 h 16 min
